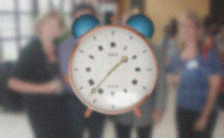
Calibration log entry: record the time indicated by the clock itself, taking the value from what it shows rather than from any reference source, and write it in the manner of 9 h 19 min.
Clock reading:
1 h 37 min
